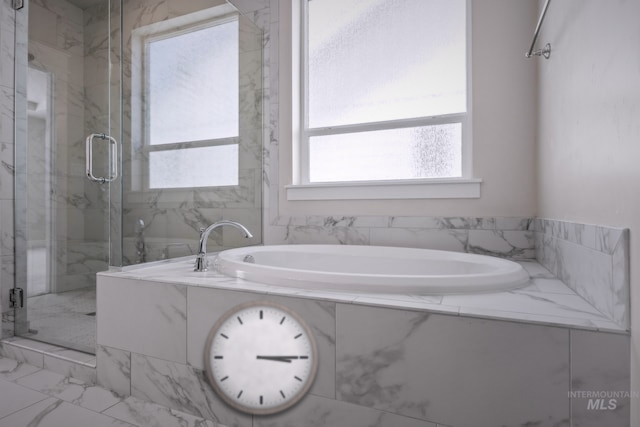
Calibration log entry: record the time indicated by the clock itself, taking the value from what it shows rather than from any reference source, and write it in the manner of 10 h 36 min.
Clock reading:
3 h 15 min
